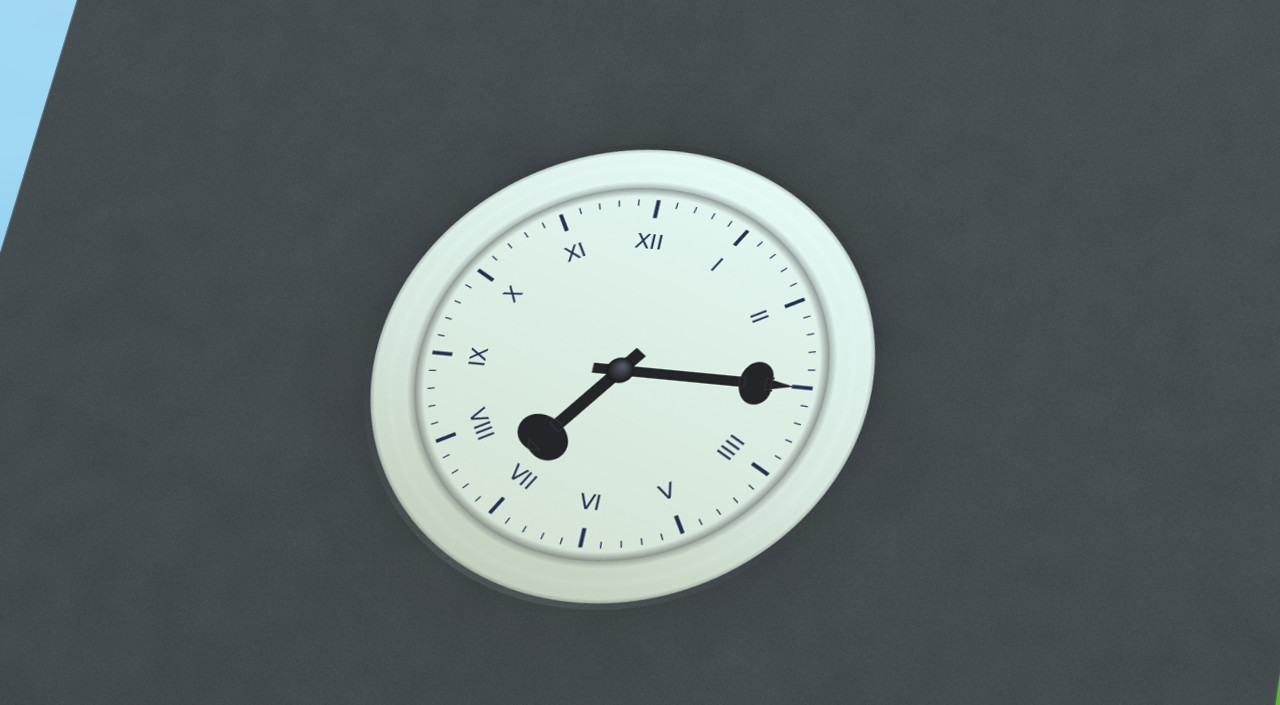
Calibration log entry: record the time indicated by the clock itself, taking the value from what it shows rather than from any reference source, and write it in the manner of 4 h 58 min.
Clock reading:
7 h 15 min
